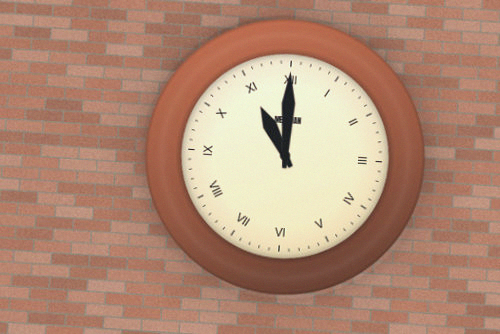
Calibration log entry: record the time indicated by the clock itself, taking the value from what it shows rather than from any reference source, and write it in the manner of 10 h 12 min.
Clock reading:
11 h 00 min
